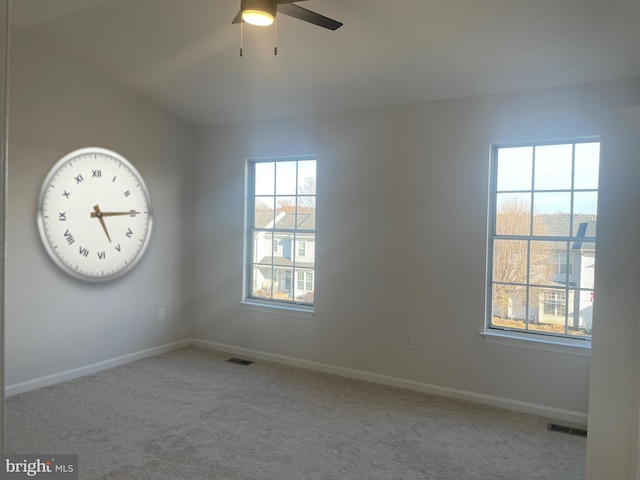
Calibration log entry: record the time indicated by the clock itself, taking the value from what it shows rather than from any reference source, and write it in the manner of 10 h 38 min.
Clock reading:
5 h 15 min
